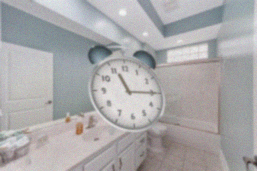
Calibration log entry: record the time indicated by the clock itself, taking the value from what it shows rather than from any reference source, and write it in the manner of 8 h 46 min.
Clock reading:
11 h 15 min
